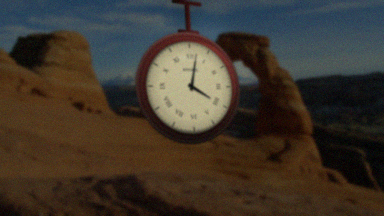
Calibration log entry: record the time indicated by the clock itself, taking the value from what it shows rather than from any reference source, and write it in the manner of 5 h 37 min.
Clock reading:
4 h 02 min
